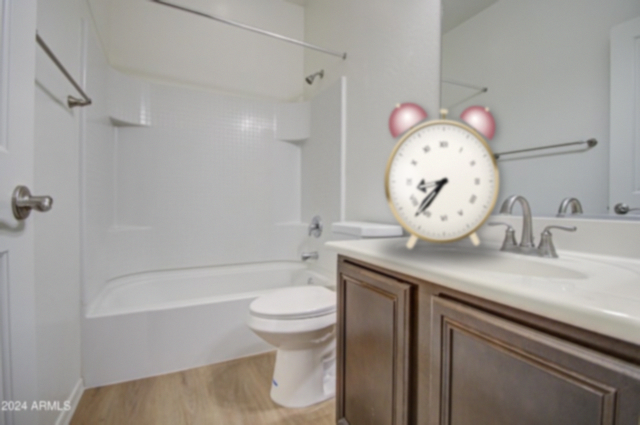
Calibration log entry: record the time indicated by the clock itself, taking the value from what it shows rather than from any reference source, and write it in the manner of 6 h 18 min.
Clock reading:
8 h 37 min
